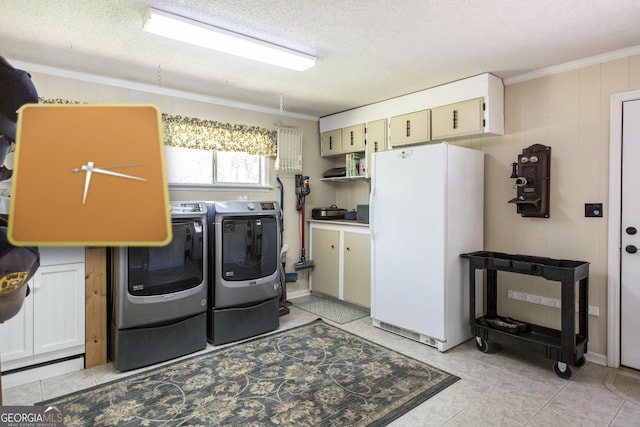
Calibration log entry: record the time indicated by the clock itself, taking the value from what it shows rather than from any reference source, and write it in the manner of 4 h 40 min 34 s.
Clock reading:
6 h 17 min 14 s
